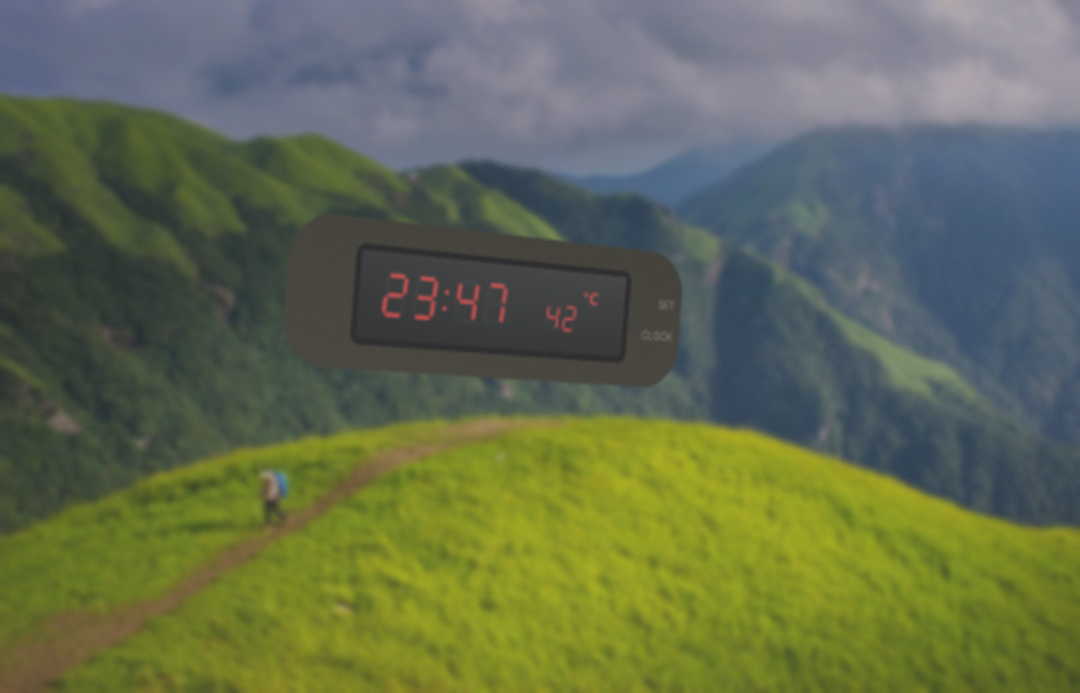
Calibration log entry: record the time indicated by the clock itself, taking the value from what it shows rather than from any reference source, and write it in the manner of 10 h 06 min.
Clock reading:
23 h 47 min
